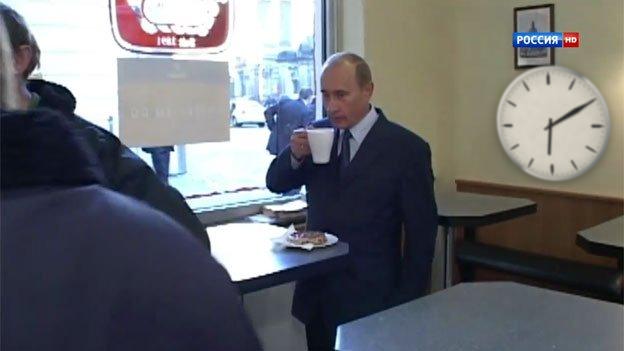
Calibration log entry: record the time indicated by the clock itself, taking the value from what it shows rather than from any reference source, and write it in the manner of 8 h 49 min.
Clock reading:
6 h 10 min
